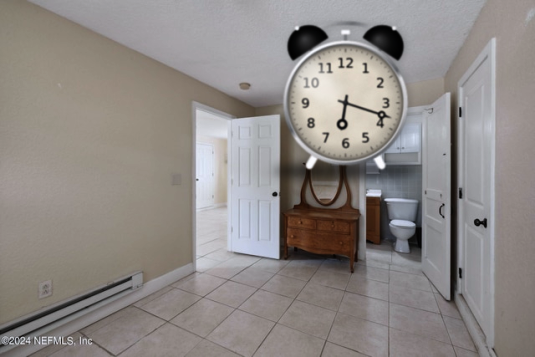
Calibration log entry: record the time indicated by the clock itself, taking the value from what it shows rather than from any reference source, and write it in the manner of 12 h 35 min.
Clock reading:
6 h 18 min
